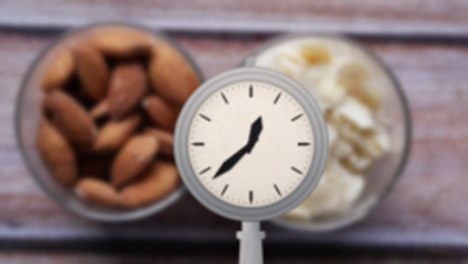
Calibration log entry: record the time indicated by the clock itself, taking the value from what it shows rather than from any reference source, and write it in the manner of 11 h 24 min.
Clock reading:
12 h 38 min
